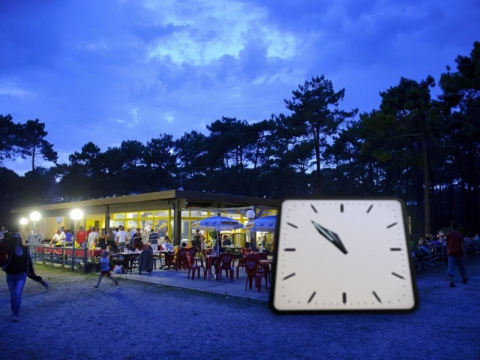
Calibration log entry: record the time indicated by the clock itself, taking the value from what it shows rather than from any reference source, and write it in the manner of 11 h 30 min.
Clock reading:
10 h 53 min
